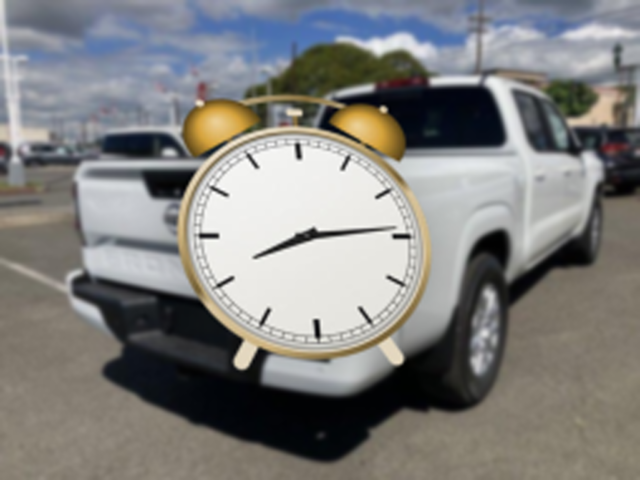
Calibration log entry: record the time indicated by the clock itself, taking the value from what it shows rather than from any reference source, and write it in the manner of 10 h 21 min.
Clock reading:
8 h 14 min
